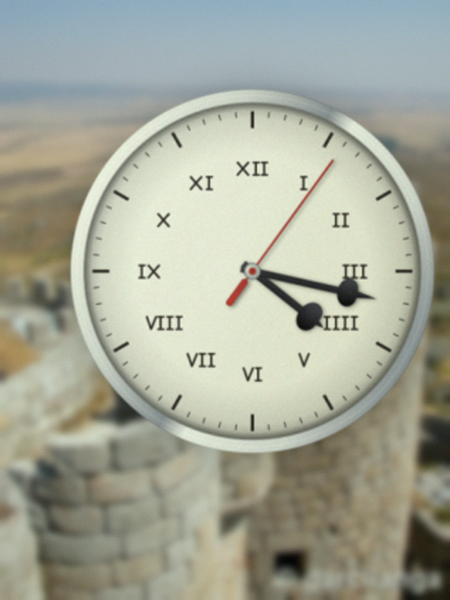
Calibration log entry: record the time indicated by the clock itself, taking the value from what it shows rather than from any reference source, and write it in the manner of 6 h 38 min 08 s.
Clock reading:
4 h 17 min 06 s
